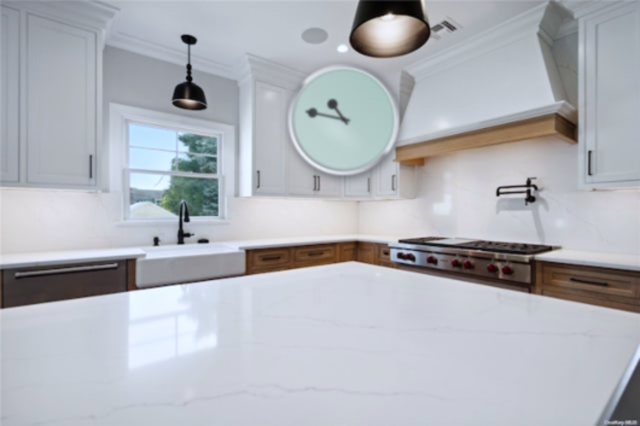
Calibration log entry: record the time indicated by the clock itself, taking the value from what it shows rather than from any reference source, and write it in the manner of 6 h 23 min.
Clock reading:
10 h 47 min
